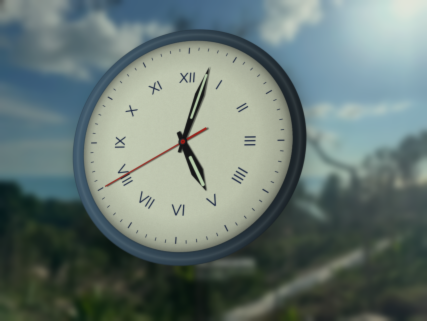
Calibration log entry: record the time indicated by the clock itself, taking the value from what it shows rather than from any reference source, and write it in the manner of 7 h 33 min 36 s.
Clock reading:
5 h 02 min 40 s
